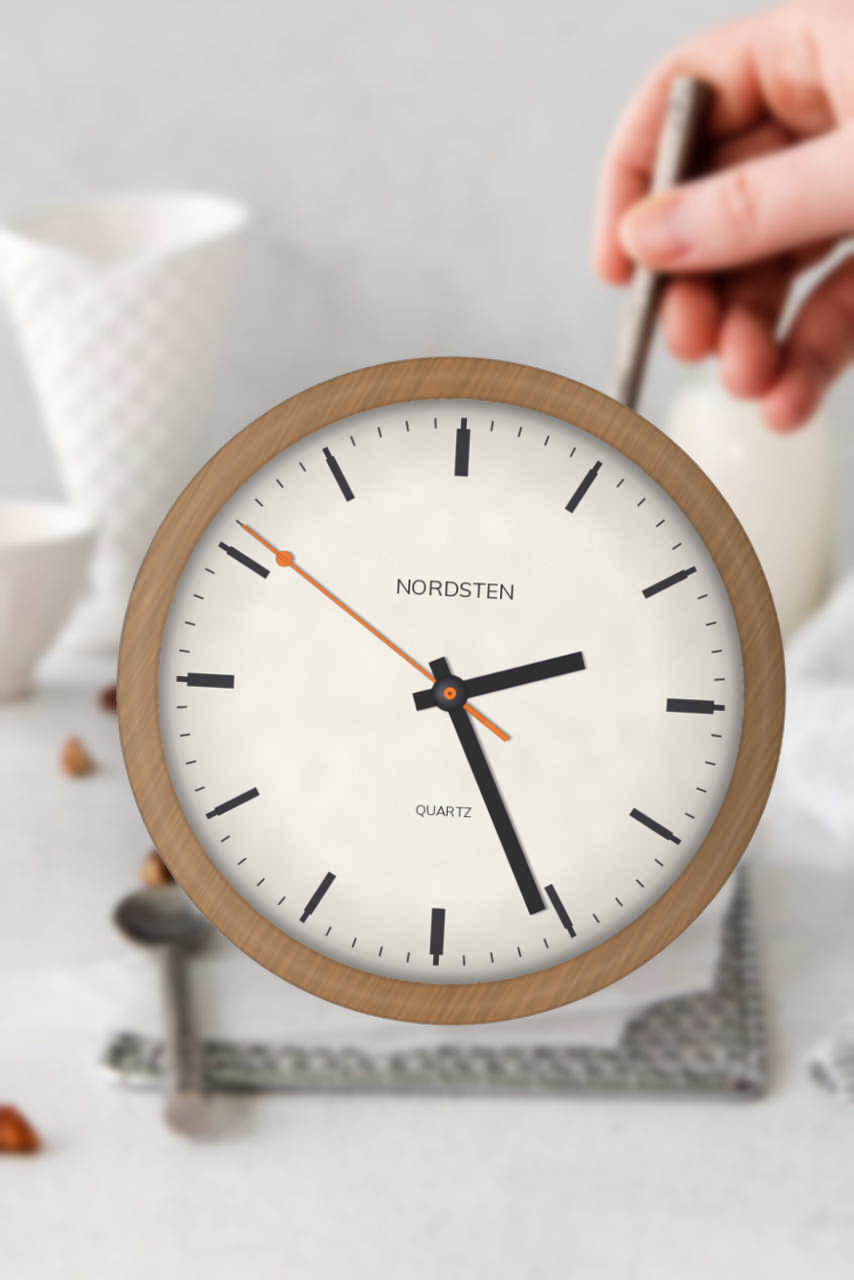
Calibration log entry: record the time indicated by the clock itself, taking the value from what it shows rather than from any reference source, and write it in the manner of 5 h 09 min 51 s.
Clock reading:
2 h 25 min 51 s
